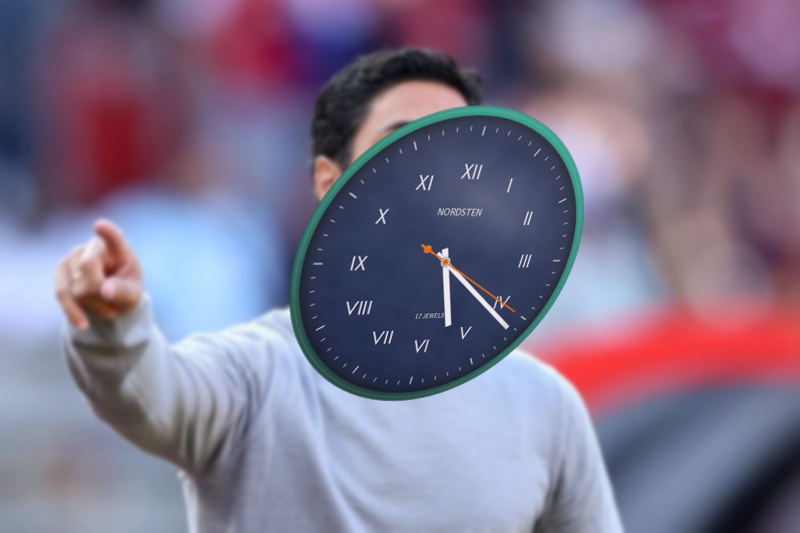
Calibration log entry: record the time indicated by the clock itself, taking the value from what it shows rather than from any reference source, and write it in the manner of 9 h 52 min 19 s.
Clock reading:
5 h 21 min 20 s
